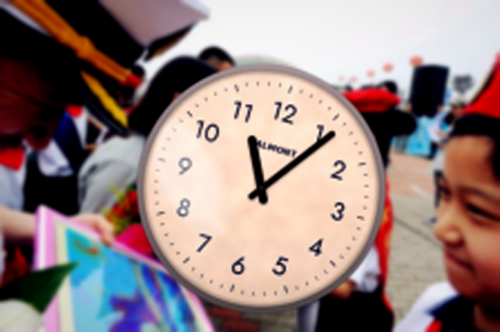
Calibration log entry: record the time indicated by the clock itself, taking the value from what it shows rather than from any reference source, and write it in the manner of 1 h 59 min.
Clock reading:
11 h 06 min
